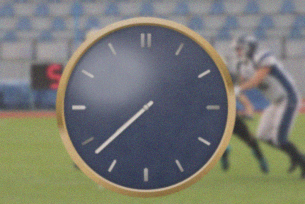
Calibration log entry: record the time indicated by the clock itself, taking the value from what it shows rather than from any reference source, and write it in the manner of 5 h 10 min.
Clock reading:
7 h 38 min
